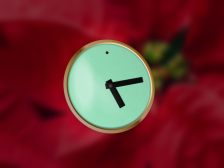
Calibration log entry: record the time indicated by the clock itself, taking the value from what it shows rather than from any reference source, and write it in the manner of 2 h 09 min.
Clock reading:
5 h 14 min
